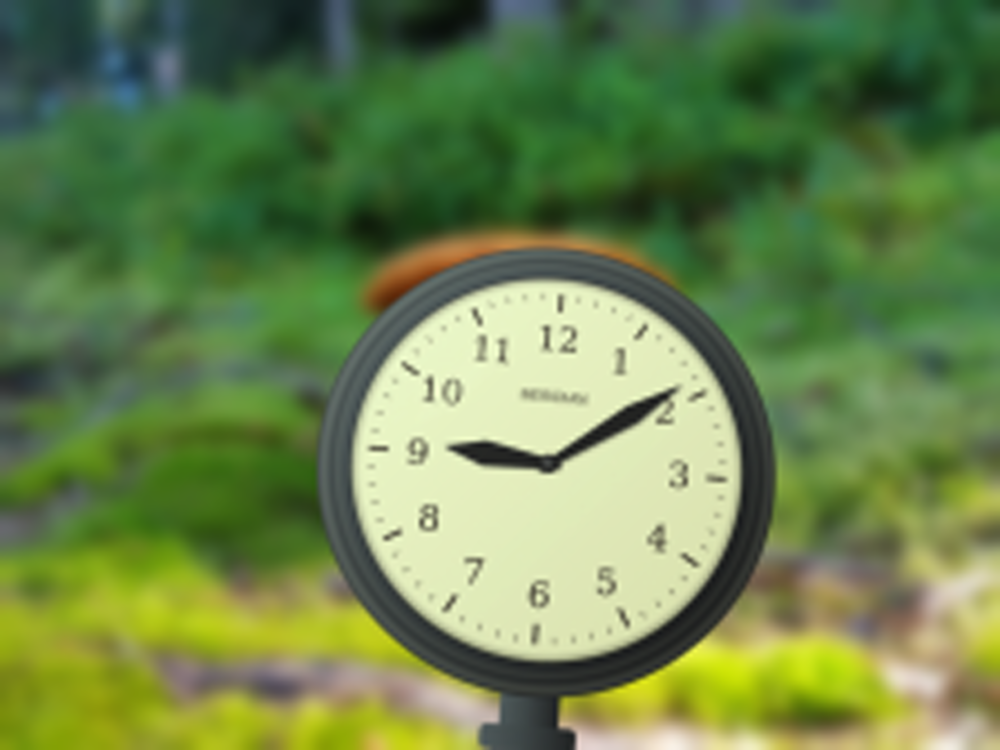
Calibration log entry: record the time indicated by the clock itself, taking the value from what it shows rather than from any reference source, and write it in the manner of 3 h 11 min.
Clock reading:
9 h 09 min
